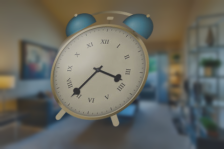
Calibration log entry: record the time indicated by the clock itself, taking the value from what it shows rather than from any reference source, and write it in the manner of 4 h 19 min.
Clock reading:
3 h 36 min
